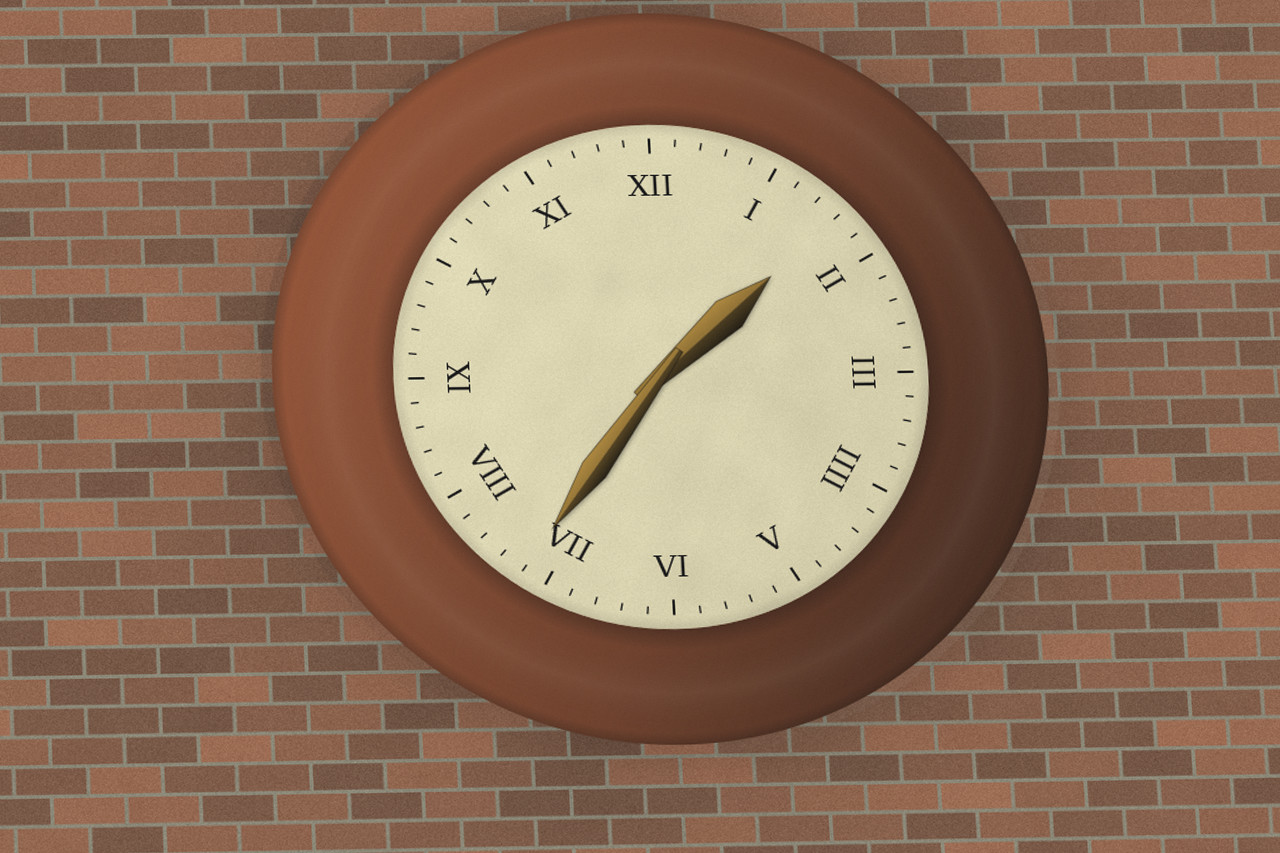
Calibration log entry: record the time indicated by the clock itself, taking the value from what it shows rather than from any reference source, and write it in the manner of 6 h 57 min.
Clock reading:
1 h 36 min
